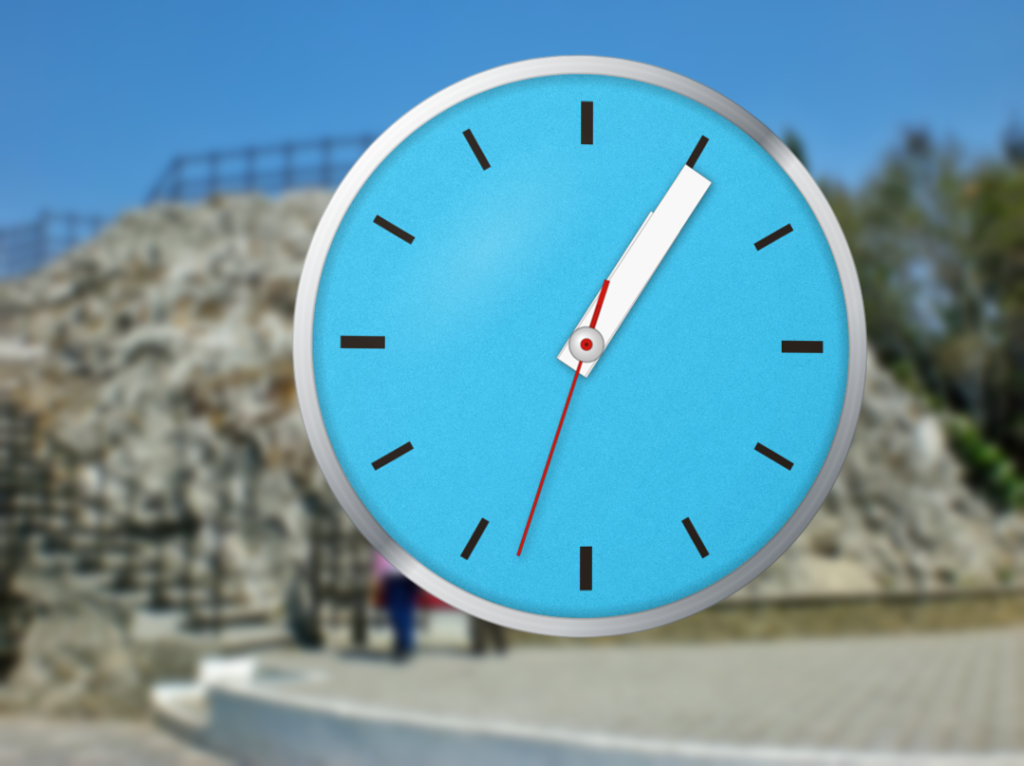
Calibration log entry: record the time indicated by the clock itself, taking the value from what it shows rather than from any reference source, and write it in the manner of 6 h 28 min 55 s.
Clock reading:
1 h 05 min 33 s
